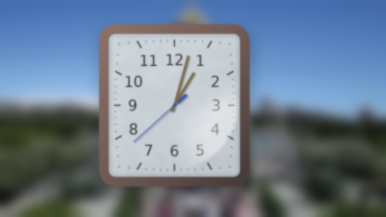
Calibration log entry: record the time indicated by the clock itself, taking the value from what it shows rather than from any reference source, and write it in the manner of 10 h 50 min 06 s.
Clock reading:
1 h 02 min 38 s
